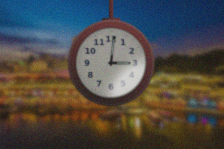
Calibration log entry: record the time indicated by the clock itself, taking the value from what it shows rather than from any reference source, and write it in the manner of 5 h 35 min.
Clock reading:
3 h 01 min
